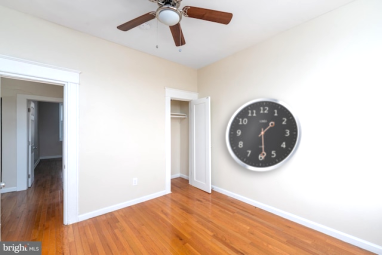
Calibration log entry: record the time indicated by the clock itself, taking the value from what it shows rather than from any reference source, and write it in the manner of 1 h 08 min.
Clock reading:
1 h 29 min
